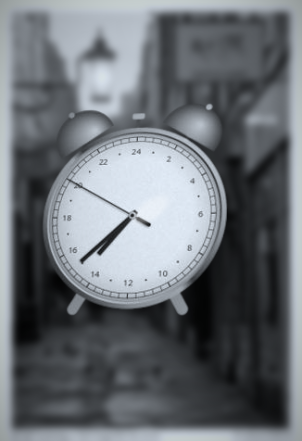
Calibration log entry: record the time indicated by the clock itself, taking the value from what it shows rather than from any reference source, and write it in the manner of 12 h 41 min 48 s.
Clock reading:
14 h 37 min 50 s
